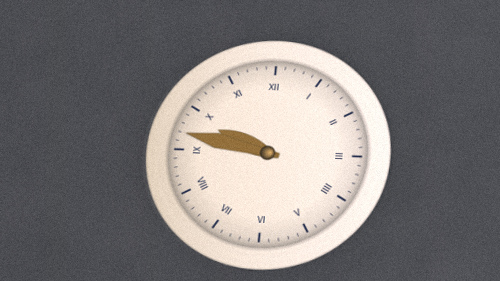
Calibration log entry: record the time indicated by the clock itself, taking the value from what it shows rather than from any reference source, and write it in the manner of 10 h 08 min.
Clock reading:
9 h 47 min
